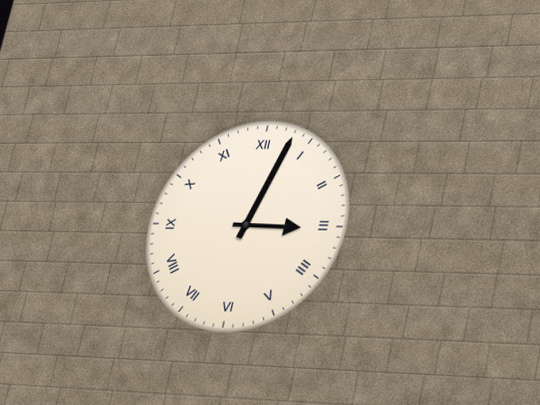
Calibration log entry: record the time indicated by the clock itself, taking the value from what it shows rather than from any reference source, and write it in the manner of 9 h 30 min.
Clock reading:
3 h 03 min
